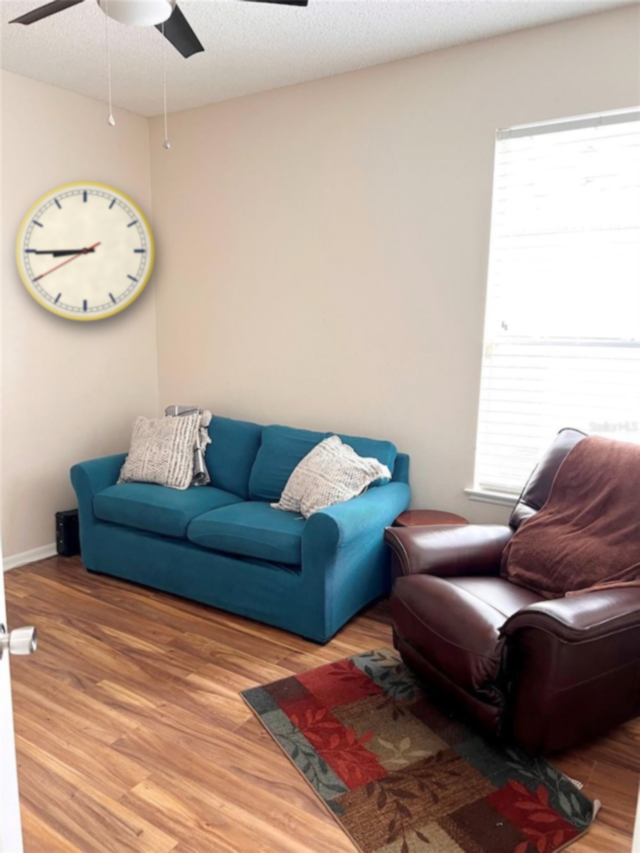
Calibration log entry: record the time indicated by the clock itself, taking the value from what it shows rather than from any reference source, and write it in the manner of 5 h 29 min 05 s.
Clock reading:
8 h 44 min 40 s
